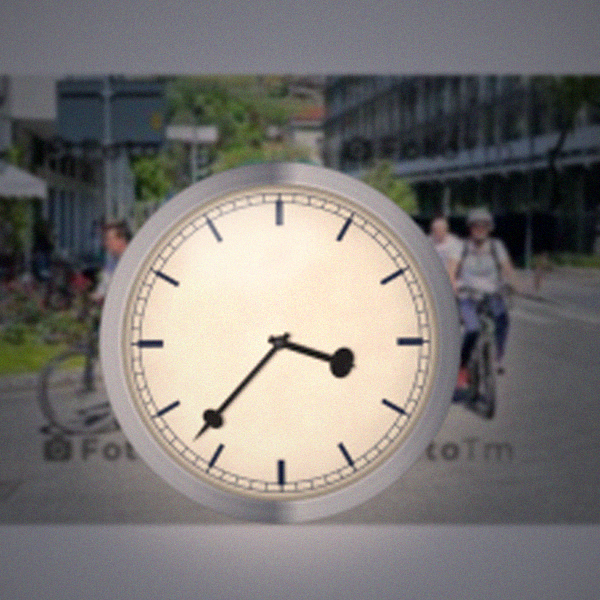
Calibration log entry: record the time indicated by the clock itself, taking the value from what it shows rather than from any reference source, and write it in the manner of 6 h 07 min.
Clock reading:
3 h 37 min
